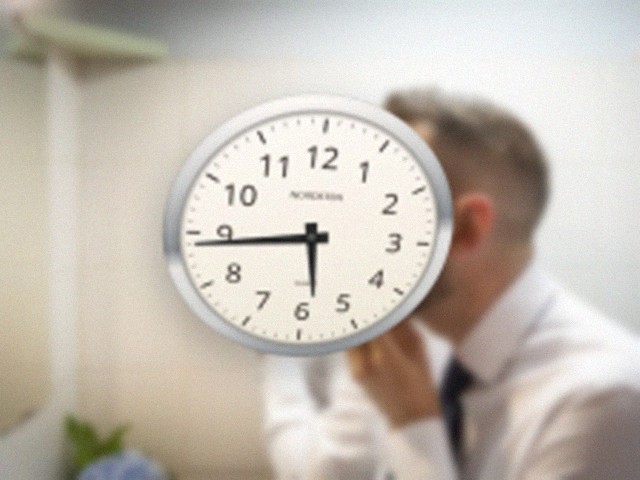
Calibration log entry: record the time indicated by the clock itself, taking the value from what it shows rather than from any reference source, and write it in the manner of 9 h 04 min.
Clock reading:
5 h 44 min
